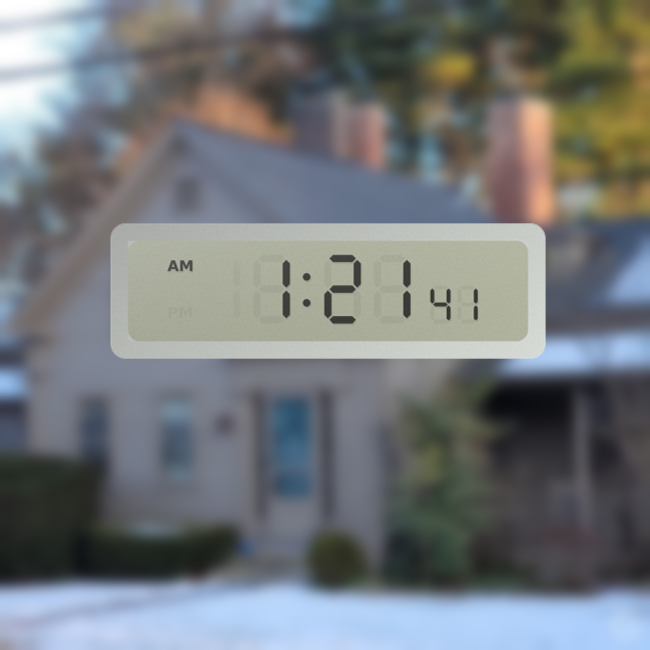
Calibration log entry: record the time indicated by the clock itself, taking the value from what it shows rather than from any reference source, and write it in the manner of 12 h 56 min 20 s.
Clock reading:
1 h 21 min 41 s
